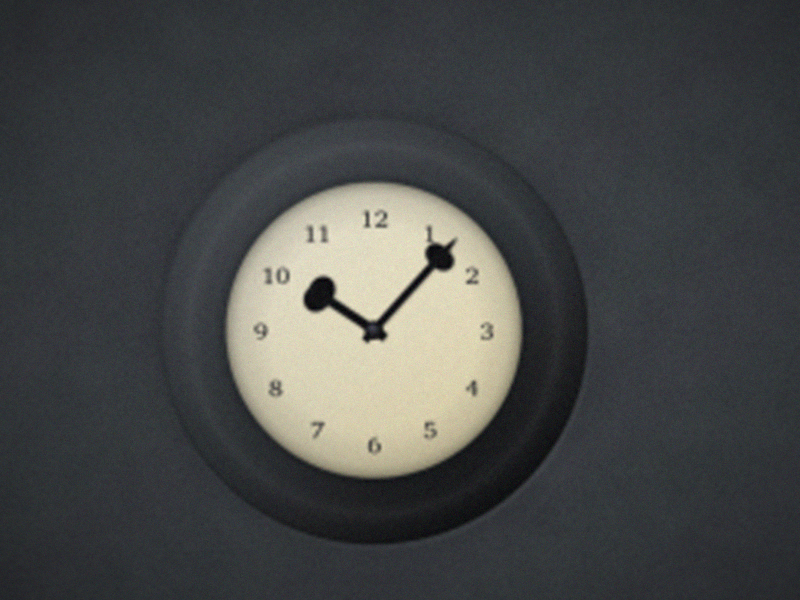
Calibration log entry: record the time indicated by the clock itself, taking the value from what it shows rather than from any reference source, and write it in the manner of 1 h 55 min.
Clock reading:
10 h 07 min
